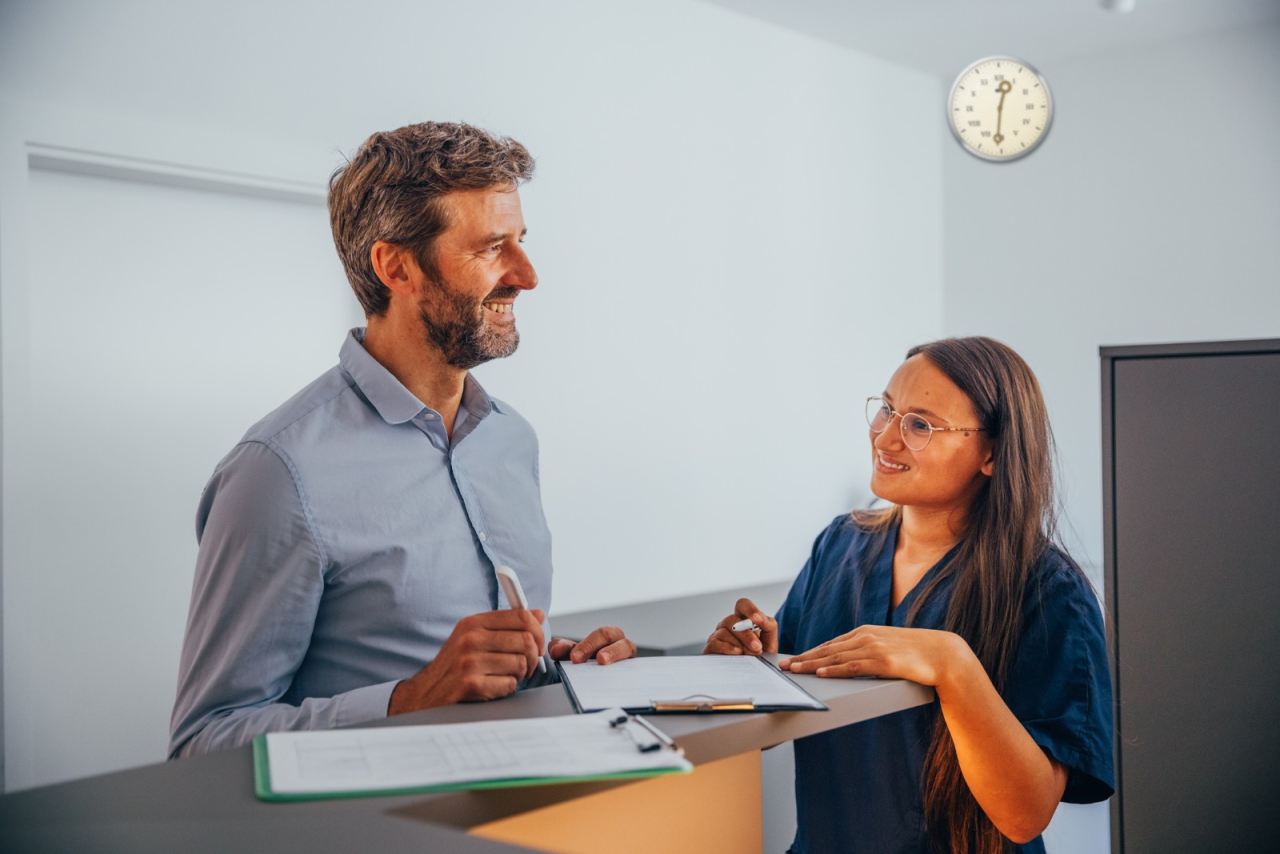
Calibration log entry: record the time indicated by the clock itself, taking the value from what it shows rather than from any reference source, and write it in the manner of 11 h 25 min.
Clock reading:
12 h 31 min
